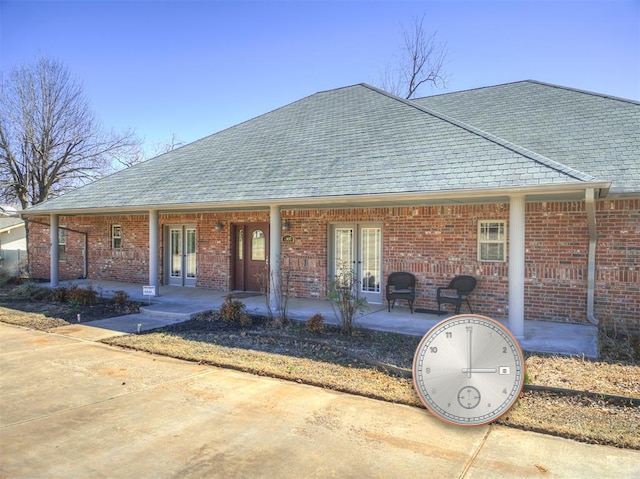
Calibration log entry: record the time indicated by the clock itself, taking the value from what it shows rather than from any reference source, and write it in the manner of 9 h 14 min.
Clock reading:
3 h 00 min
